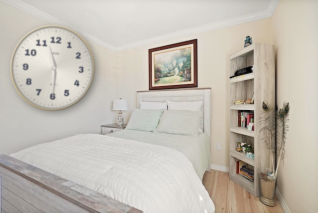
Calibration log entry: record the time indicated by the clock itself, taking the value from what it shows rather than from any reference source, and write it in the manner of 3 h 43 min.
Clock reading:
11 h 30 min
